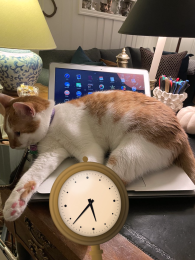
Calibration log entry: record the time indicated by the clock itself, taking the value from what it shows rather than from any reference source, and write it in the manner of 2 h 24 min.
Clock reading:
5 h 38 min
